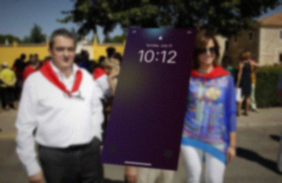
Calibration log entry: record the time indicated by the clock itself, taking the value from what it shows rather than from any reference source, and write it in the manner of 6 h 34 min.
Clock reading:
10 h 12 min
